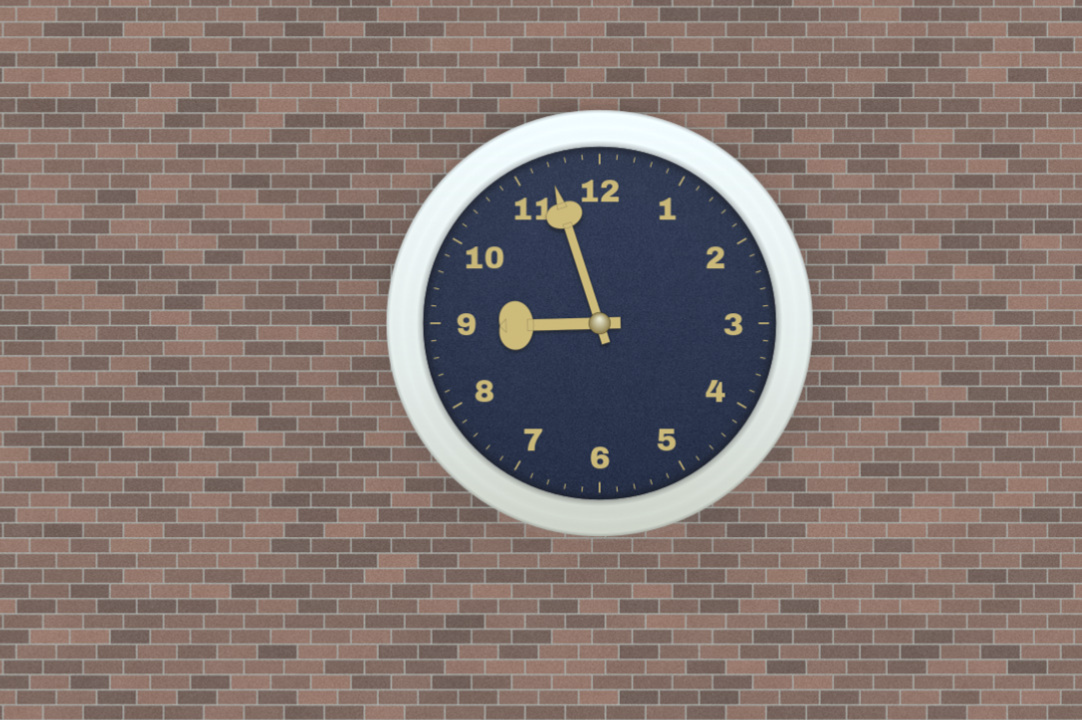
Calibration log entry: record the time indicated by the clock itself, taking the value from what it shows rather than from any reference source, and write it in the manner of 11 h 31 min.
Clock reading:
8 h 57 min
